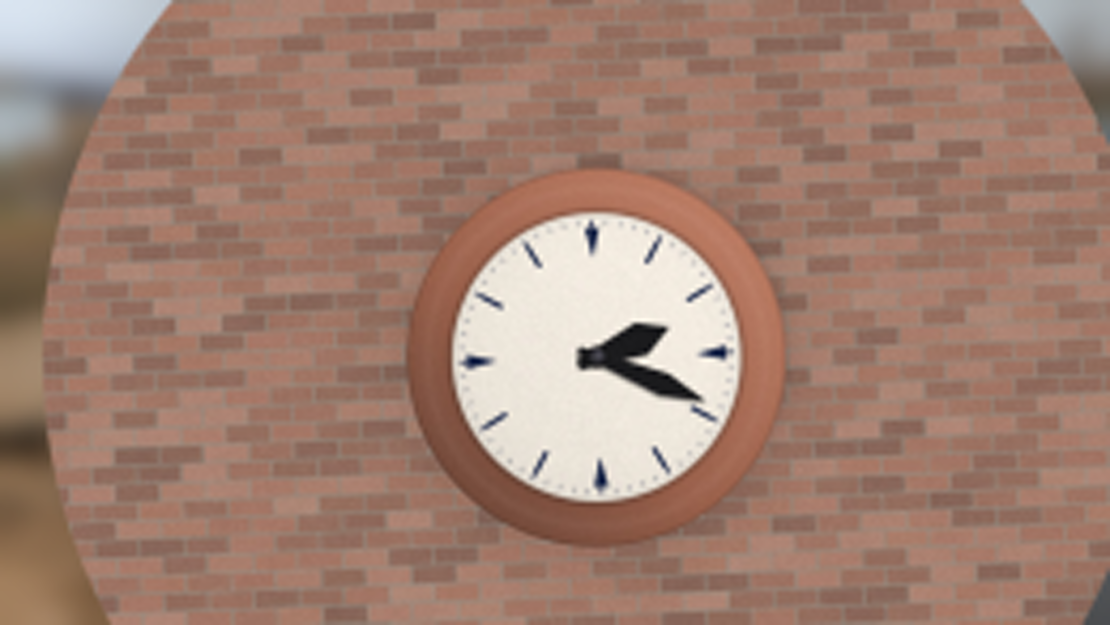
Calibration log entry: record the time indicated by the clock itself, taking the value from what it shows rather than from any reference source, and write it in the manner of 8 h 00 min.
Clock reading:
2 h 19 min
